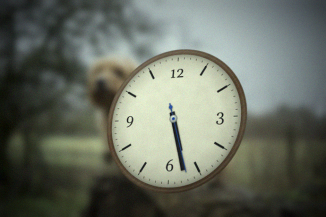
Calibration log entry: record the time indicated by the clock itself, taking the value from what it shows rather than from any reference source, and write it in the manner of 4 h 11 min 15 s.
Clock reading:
5 h 27 min 27 s
